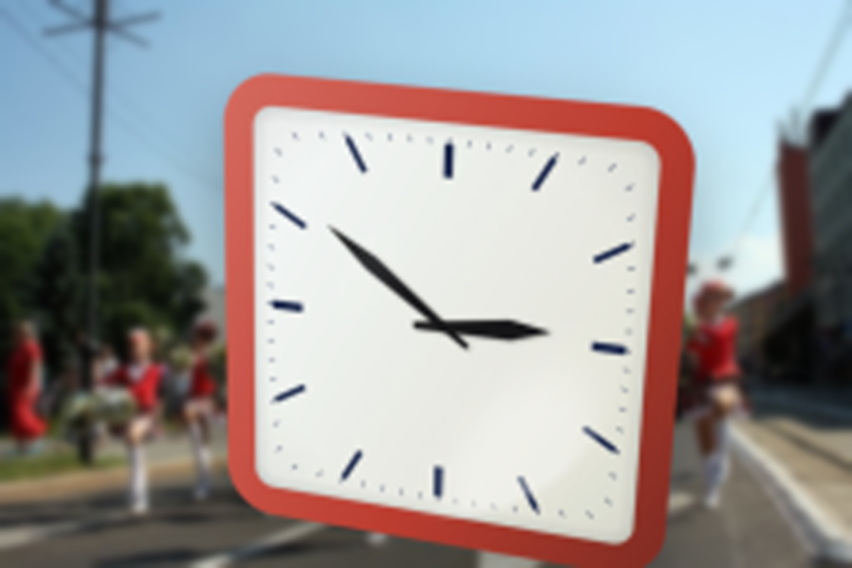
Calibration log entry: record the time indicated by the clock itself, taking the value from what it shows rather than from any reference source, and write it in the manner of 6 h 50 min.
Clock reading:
2 h 51 min
